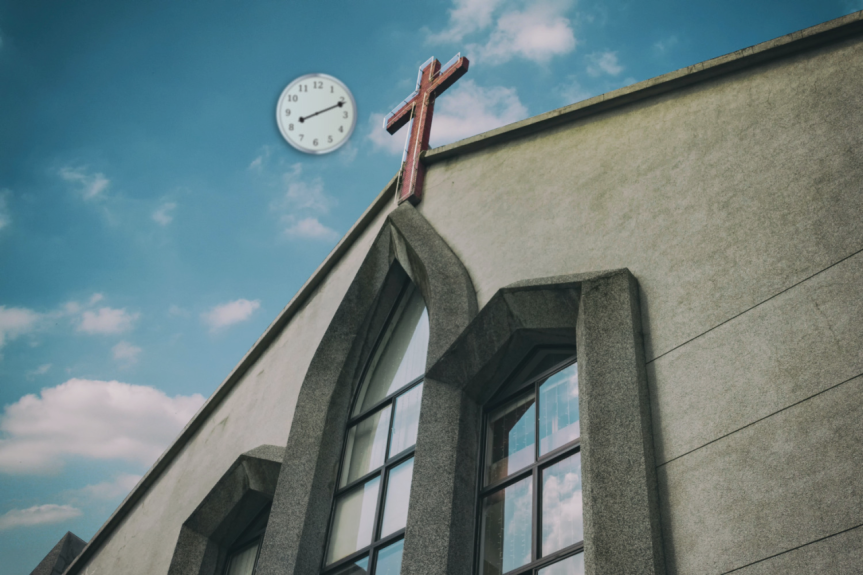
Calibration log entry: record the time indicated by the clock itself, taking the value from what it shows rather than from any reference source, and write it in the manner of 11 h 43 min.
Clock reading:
8 h 11 min
